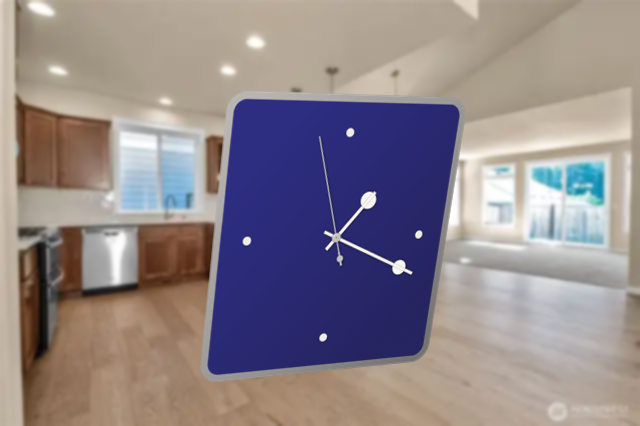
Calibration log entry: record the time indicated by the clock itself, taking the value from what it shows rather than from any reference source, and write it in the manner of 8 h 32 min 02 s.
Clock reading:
1 h 18 min 57 s
